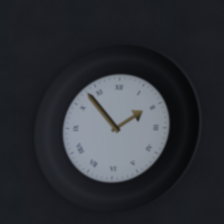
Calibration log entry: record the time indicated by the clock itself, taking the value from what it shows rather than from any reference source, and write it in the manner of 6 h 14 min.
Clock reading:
1 h 53 min
